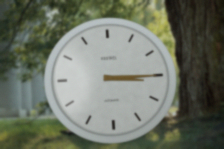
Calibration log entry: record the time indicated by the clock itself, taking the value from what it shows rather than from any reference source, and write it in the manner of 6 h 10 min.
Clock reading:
3 h 15 min
